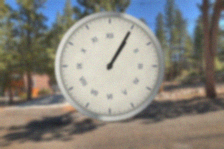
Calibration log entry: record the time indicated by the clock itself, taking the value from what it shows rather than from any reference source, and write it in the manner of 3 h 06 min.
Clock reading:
1 h 05 min
